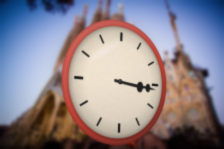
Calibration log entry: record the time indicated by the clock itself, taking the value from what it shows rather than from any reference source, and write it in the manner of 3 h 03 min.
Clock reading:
3 h 16 min
